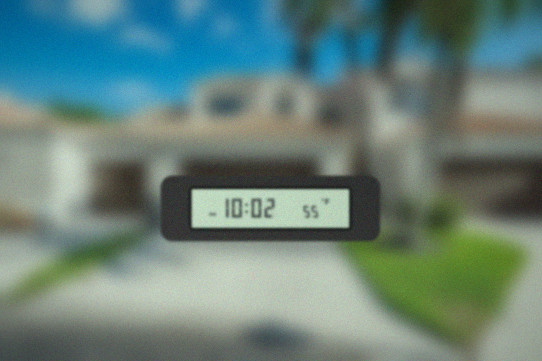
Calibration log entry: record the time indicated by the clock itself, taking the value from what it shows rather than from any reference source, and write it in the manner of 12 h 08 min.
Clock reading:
10 h 02 min
